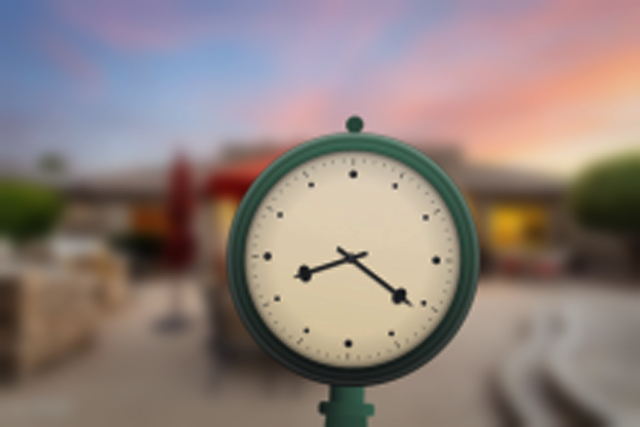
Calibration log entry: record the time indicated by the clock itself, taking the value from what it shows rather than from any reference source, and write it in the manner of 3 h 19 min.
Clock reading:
8 h 21 min
